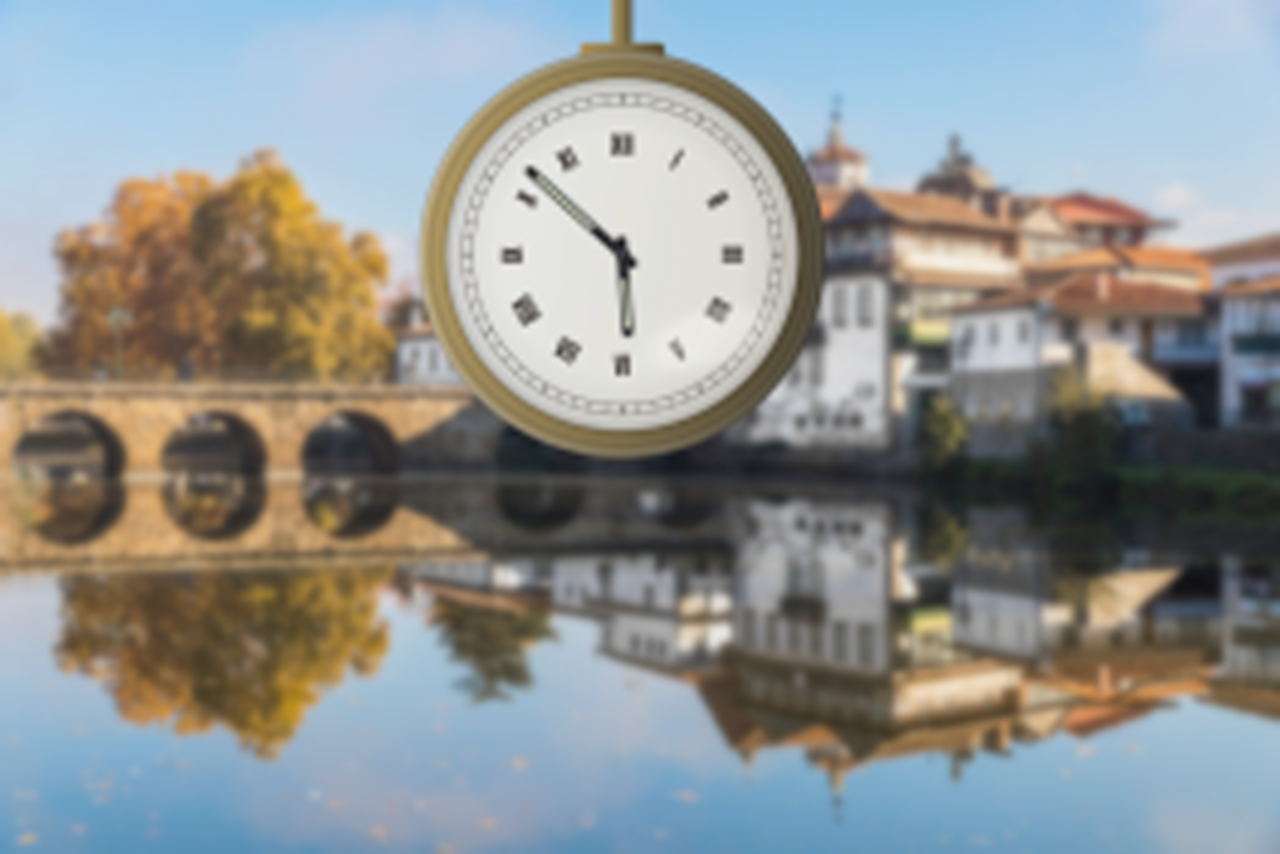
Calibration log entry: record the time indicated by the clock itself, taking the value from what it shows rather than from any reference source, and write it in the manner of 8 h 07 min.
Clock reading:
5 h 52 min
